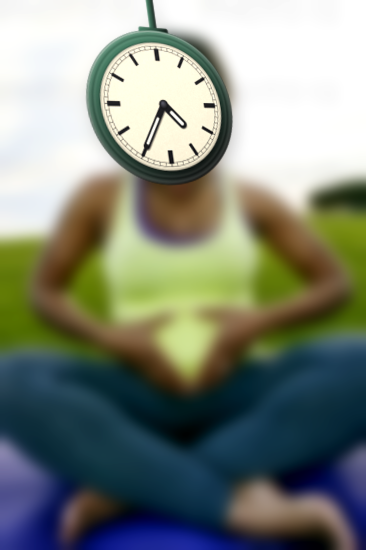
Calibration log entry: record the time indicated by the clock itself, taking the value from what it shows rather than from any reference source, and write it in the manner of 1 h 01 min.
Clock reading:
4 h 35 min
